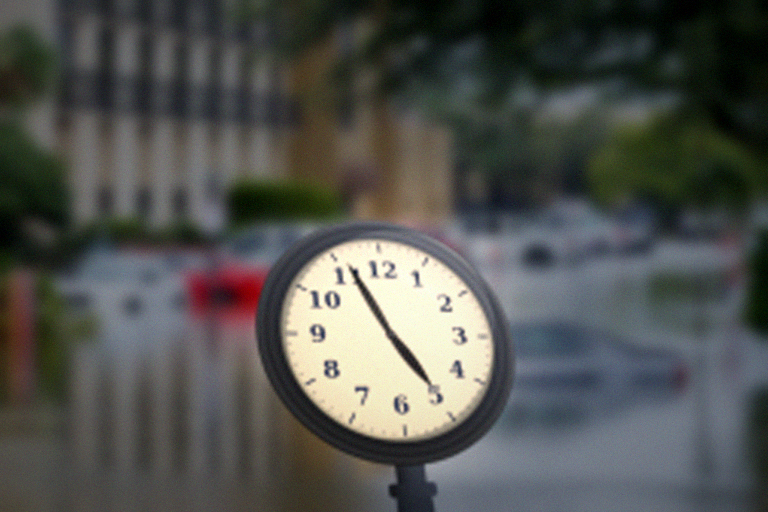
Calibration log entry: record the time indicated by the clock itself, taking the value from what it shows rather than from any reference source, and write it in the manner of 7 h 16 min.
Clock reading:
4 h 56 min
